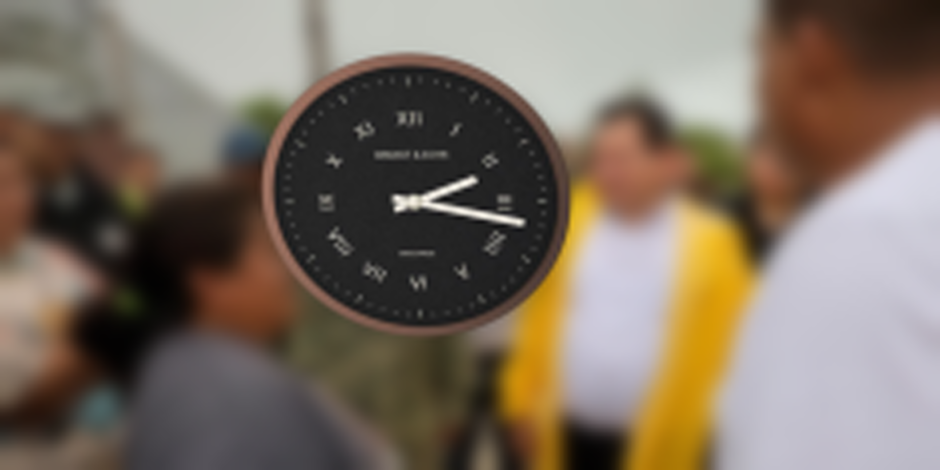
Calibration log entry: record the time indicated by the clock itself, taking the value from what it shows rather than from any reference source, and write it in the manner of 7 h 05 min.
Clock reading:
2 h 17 min
